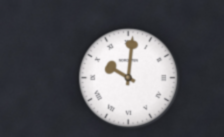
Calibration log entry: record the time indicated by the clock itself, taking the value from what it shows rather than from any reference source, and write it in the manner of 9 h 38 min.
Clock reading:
10 h 01 min
